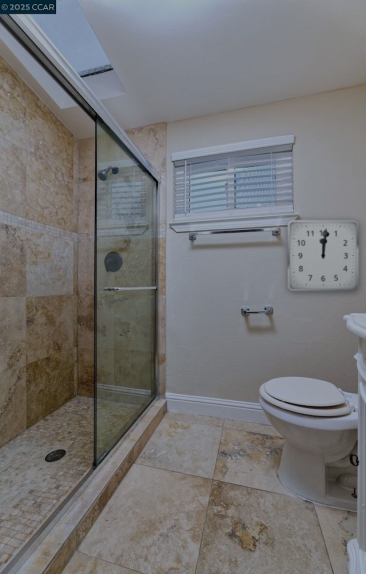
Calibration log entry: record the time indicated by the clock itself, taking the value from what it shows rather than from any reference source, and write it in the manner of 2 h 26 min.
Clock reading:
12 h 01 min
